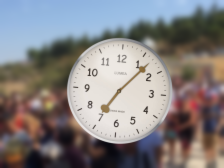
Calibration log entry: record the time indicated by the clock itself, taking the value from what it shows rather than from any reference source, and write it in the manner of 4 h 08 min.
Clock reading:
7 h 07 min
